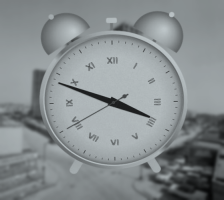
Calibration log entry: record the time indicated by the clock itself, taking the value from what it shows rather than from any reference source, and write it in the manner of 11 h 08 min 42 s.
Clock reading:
3 h 48 min 40 s
